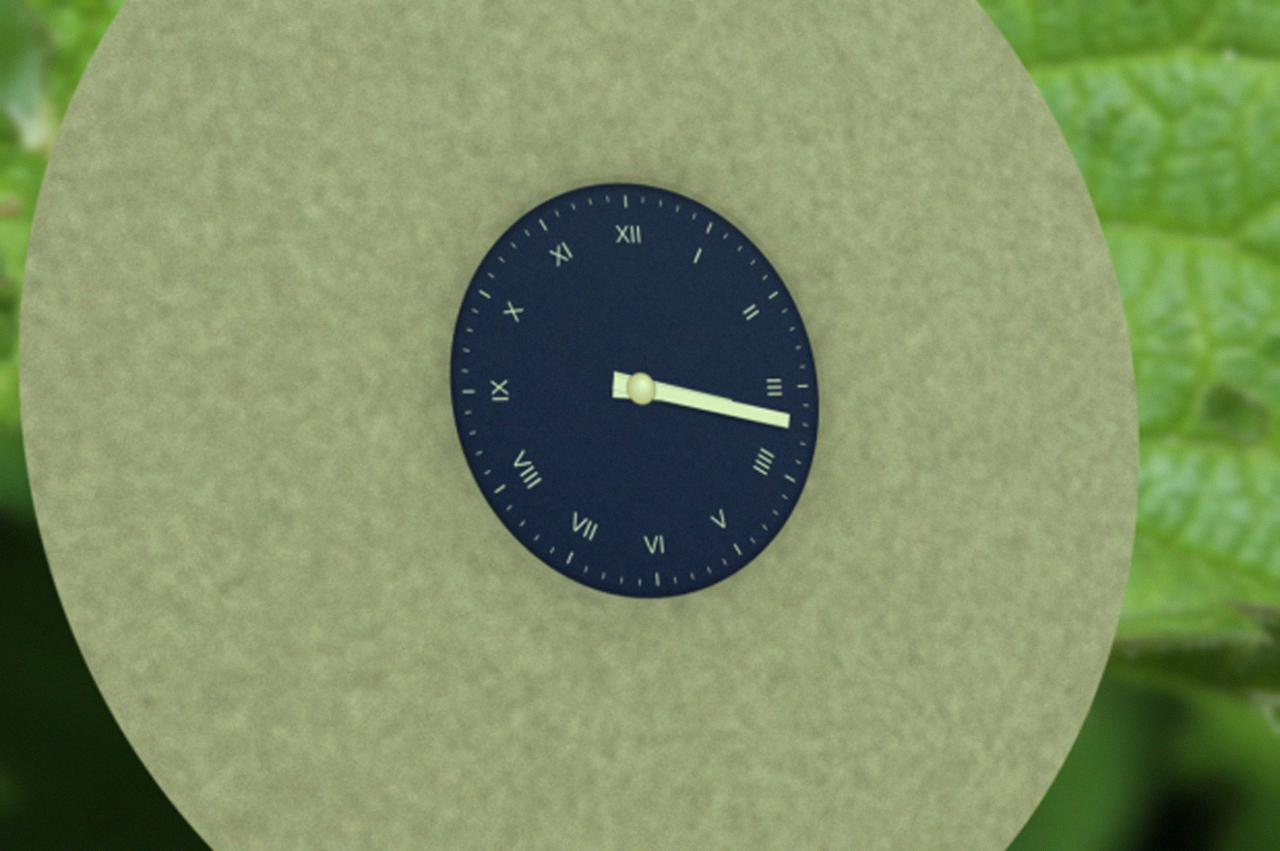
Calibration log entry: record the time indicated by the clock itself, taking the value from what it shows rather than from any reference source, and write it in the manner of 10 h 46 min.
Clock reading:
3 h 17 min
